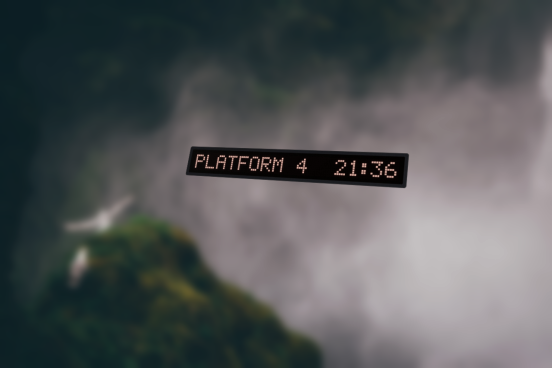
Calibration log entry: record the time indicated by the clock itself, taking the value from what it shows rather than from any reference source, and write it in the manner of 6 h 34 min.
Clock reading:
21 h 36 min
